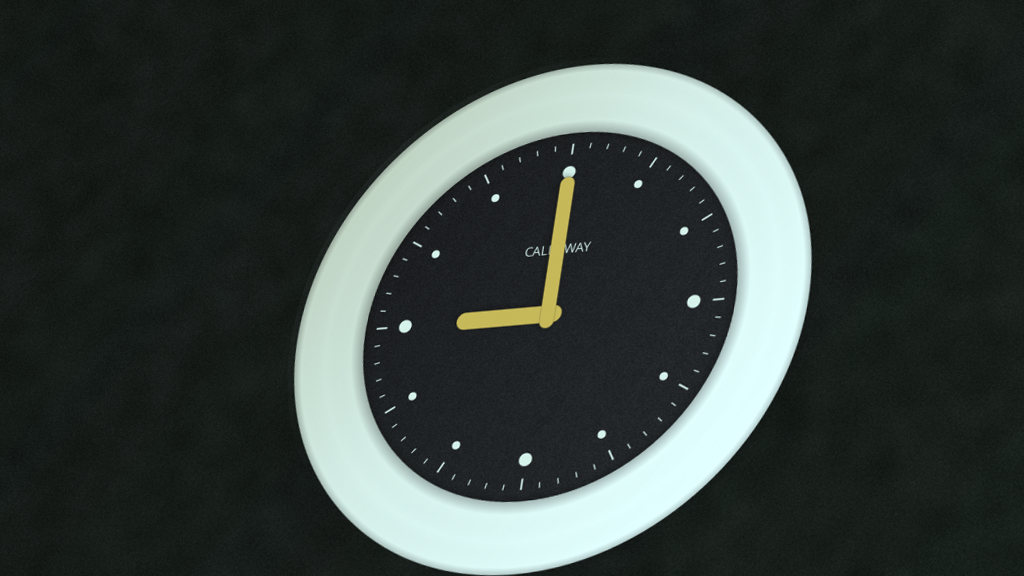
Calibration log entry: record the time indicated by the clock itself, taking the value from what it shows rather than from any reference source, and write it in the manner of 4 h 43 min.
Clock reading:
9 h 00 min
